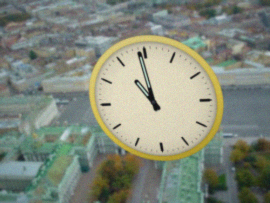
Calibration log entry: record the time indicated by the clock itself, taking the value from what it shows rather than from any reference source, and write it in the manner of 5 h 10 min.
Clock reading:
10 h 59 min
